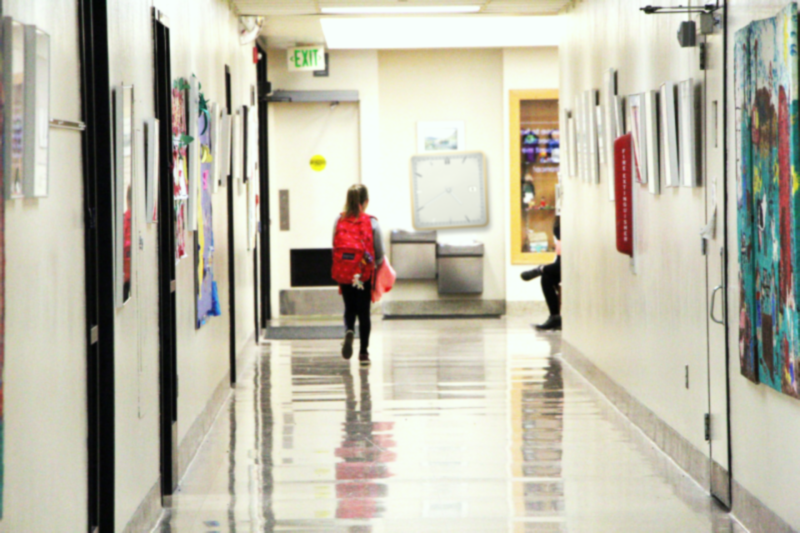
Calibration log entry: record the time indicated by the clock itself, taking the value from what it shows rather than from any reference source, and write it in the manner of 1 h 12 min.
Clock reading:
4 h 40 min
